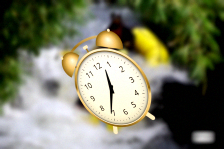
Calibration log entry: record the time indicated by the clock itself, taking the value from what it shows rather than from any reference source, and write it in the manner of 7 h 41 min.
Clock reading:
12 h 36 min
